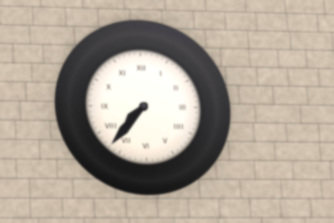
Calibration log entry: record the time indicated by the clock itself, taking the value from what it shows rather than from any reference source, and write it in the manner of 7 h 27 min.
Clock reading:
7 h 37 min
